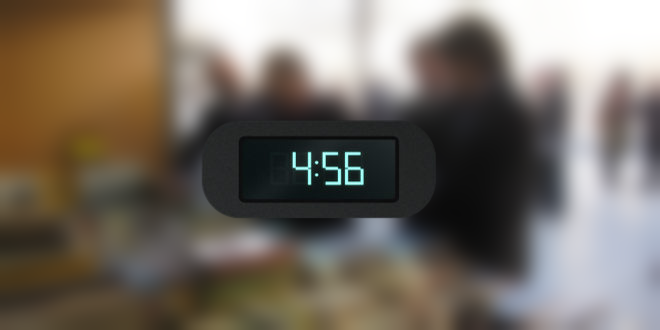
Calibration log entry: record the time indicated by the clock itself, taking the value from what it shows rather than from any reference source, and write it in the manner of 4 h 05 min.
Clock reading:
4 h 56 min
